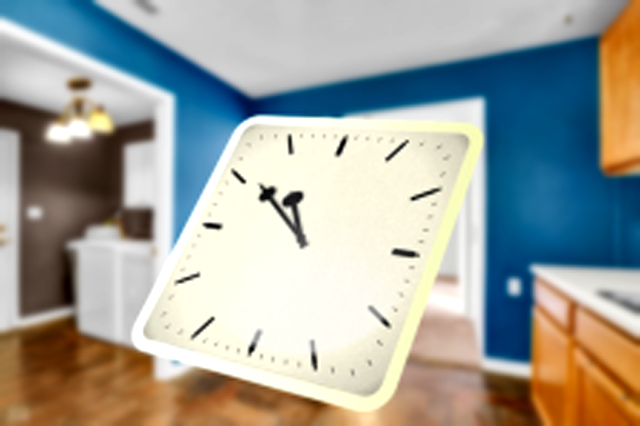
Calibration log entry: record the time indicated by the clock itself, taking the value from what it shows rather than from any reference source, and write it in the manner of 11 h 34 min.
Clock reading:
10 h 51 min
